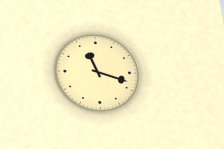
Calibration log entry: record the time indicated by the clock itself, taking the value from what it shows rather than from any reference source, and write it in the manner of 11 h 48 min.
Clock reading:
11 h 18 min
